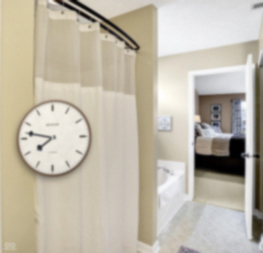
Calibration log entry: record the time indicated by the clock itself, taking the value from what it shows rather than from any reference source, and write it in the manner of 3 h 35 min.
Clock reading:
7 h 47 min
